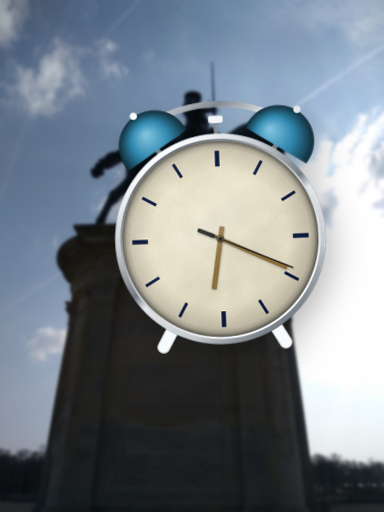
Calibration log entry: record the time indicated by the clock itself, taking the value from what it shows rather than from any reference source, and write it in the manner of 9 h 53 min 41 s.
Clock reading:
6 h 19 min 19 s
